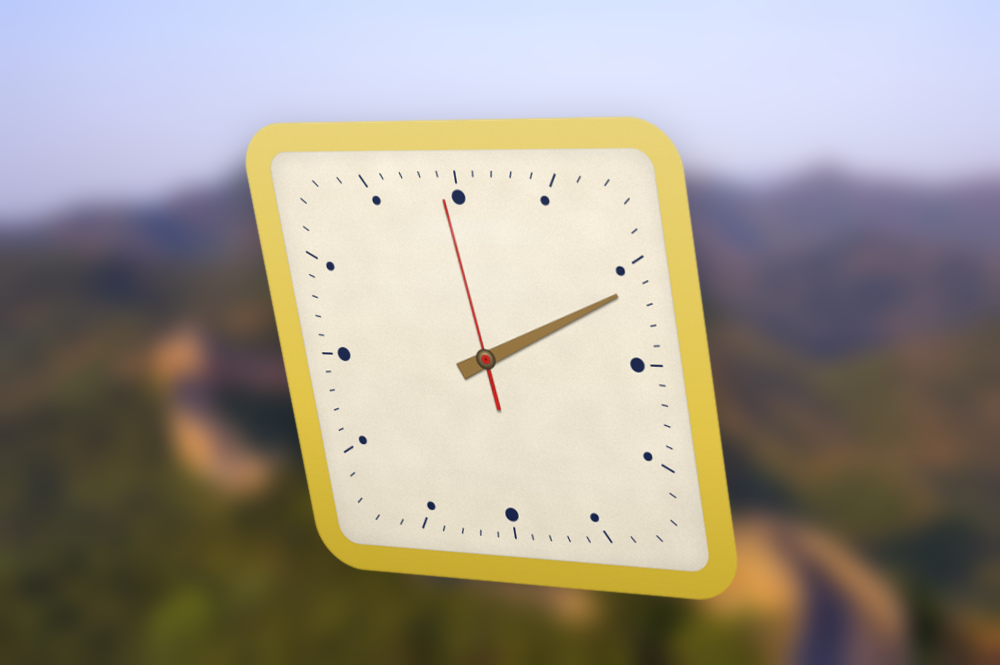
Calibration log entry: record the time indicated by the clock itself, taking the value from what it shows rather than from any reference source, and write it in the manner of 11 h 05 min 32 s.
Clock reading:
2 h 10 min 59 s
